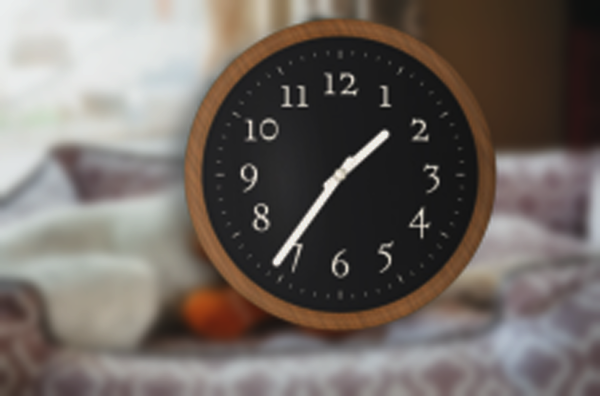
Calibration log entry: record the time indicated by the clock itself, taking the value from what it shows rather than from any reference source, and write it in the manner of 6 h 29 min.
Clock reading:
1 h 36 min
